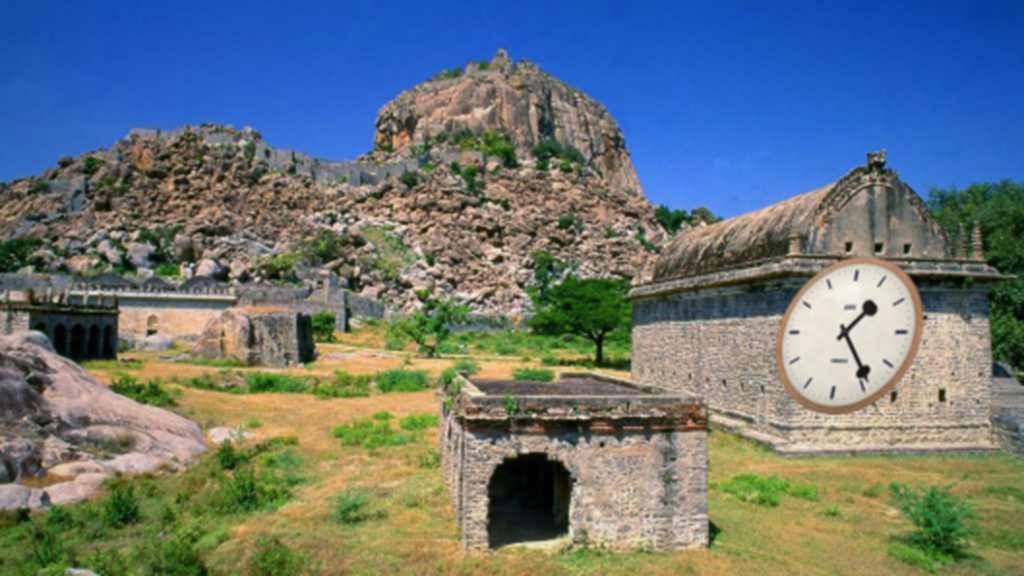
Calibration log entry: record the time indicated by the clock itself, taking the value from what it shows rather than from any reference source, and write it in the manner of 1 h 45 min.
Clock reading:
1 h 24 min
